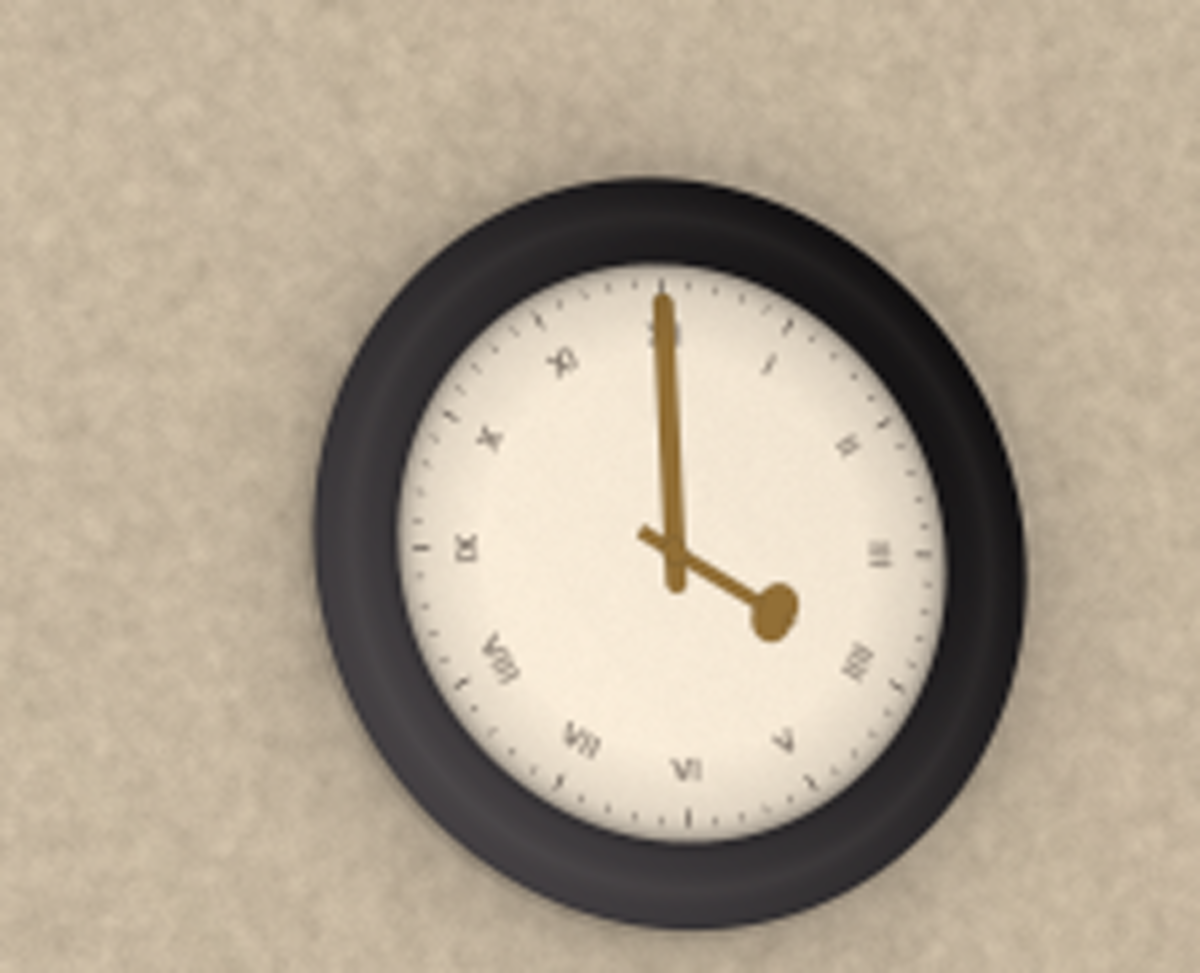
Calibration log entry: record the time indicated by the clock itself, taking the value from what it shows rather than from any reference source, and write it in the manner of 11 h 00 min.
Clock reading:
4 h 00 min
